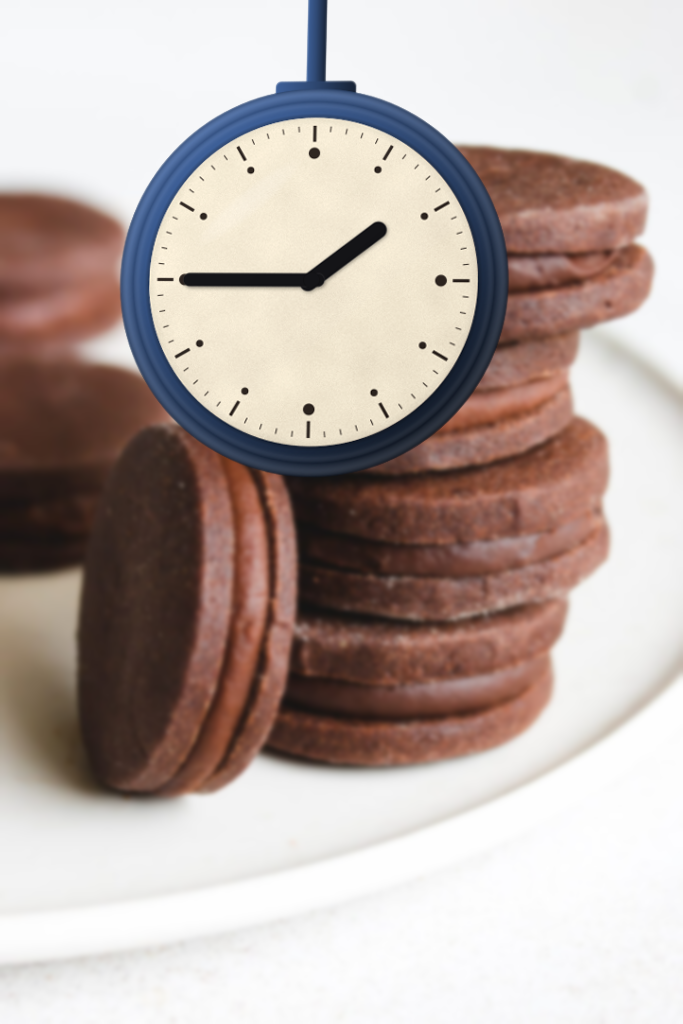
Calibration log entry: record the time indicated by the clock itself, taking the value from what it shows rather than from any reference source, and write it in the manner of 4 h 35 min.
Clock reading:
1 h 45 min
